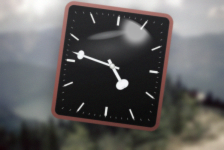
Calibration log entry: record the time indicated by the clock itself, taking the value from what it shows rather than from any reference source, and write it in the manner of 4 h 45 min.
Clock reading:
4 h 47 min
